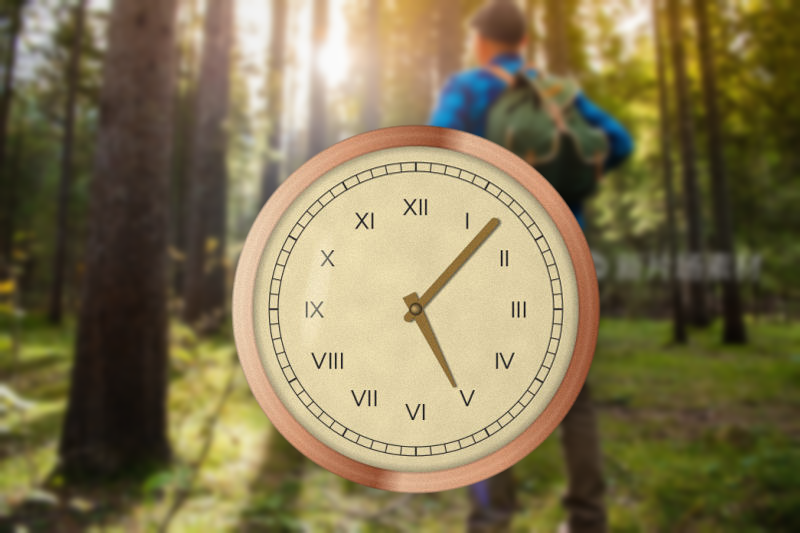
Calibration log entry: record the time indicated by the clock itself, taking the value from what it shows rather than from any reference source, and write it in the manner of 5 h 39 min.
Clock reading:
5 h 07 min
